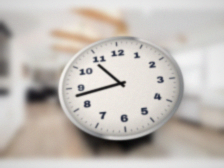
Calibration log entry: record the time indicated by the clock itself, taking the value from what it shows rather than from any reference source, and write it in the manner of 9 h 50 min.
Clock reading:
10 h 43 min
